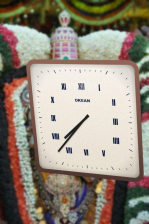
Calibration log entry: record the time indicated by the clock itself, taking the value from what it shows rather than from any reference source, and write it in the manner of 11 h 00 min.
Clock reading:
7 h 37 min
